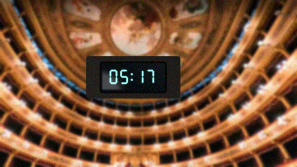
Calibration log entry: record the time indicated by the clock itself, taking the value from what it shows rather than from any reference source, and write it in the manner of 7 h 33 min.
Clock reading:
5 h 17 min
